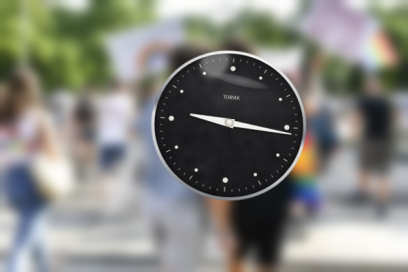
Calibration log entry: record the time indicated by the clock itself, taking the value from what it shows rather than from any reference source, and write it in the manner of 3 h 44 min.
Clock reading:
9 h 16 min
